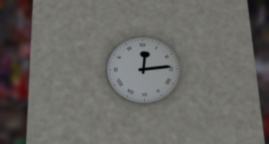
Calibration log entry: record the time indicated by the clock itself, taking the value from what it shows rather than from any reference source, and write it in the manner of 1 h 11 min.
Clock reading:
12 h 14 min
